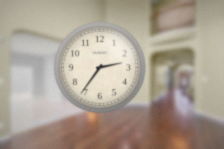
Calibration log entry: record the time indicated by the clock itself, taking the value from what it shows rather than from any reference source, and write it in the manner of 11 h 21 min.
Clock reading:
2 h 36 min
